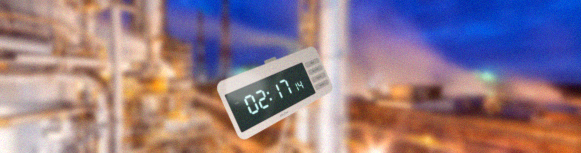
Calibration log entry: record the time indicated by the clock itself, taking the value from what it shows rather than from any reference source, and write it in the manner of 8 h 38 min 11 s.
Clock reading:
2 h 17 min 14 s
